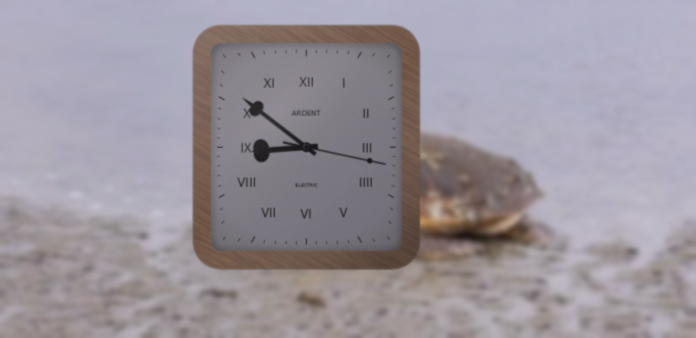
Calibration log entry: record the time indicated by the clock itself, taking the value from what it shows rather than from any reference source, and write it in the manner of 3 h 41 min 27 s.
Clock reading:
8 h 51 min 17 s
